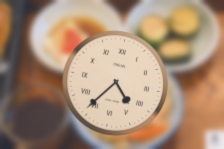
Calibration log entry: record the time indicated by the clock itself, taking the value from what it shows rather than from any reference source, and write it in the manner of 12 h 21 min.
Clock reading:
4 h 36 min
